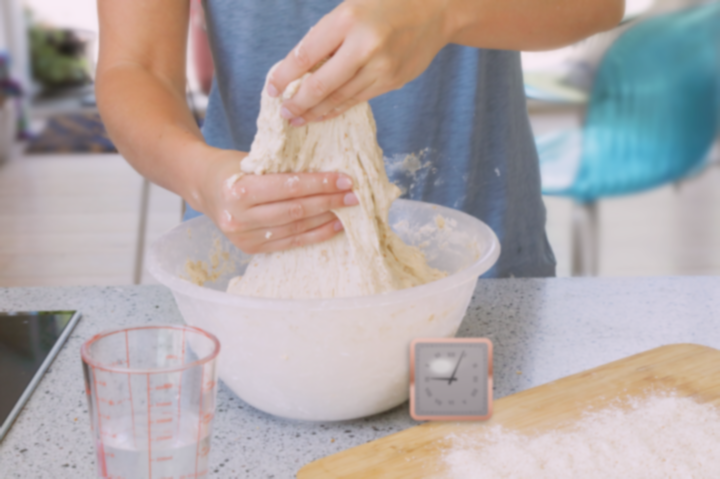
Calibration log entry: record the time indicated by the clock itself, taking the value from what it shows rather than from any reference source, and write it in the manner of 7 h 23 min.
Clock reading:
9 h 04 min
